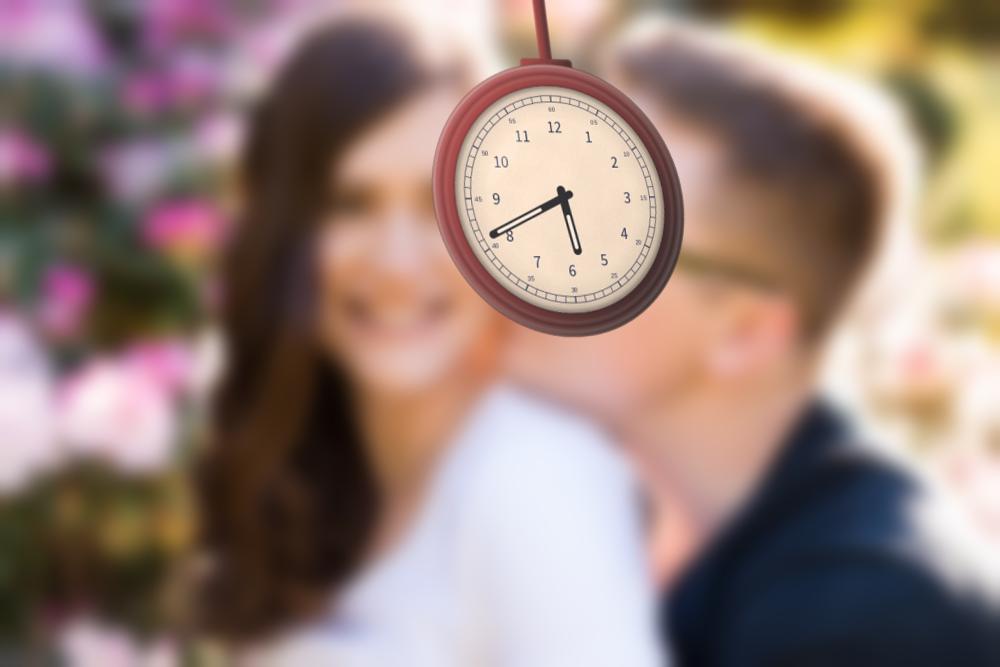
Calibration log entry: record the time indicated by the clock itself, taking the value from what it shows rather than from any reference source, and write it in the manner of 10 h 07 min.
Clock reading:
5 h 41 min
